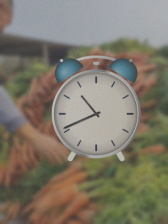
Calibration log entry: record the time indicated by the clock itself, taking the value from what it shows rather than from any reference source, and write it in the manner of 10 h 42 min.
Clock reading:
10 h 41 min
